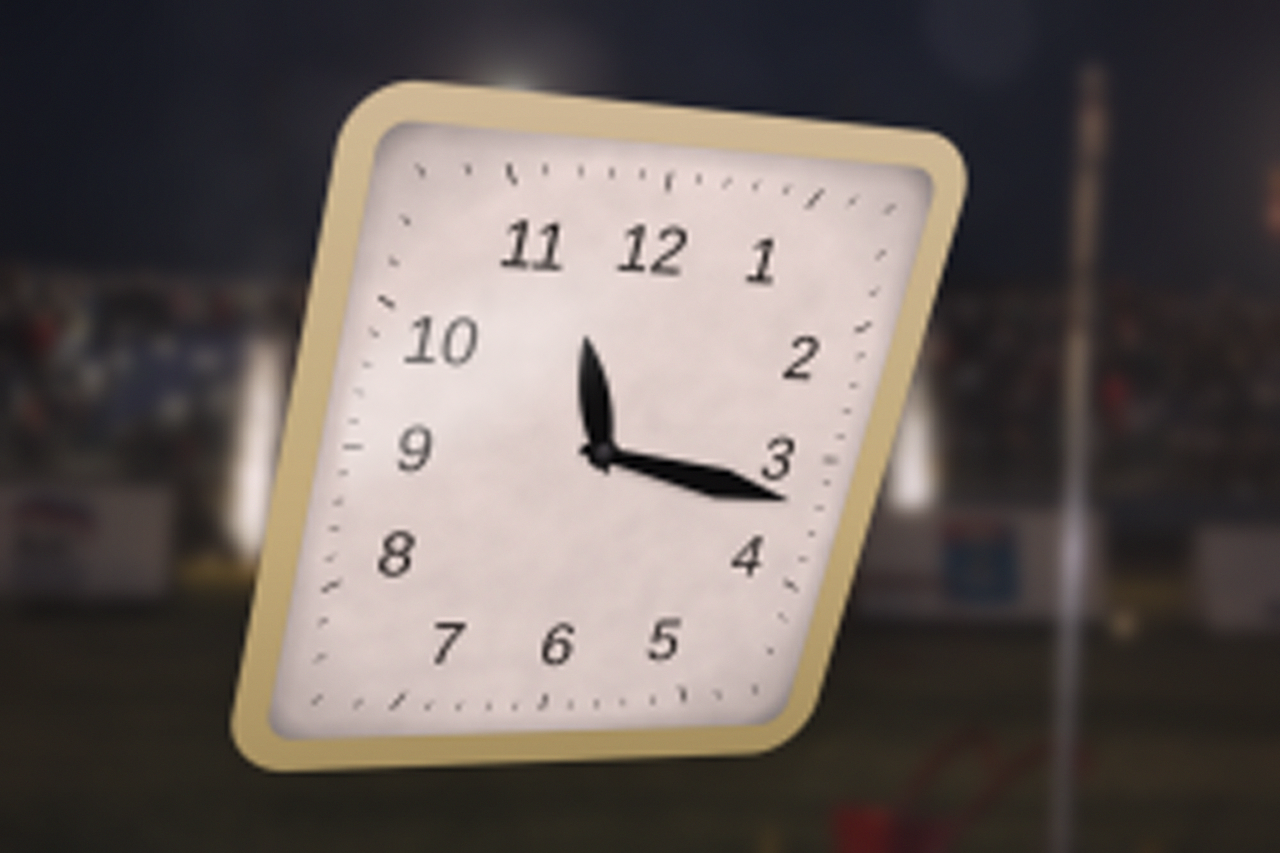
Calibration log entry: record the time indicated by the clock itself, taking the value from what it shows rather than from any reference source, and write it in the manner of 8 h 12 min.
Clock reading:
11 h 17 min
